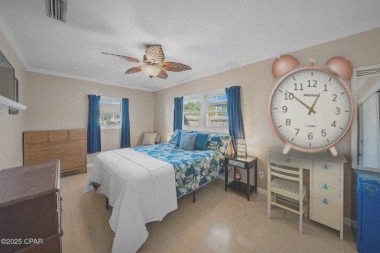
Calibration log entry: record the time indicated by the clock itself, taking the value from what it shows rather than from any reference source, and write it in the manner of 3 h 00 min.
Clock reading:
12 h 51 min
